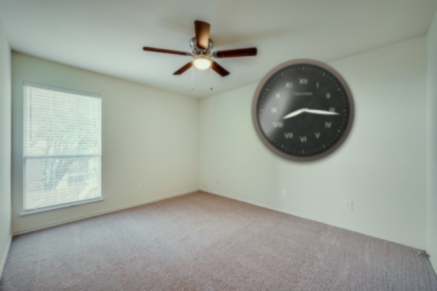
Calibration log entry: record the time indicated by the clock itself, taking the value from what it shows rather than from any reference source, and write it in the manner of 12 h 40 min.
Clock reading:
8 h 16 min
